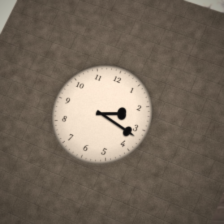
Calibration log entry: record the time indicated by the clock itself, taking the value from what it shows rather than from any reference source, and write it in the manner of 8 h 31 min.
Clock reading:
2 h 17 min
